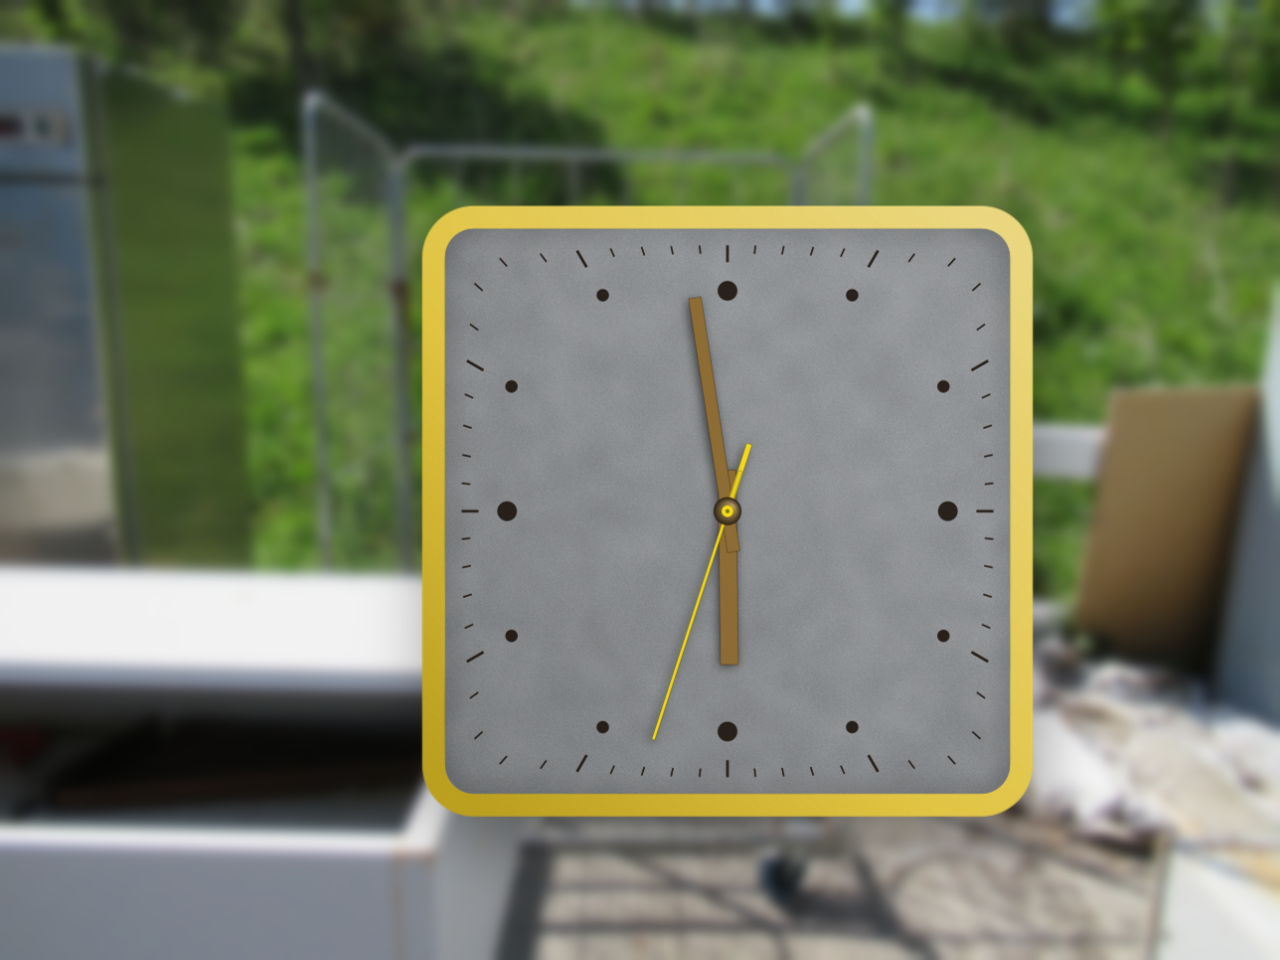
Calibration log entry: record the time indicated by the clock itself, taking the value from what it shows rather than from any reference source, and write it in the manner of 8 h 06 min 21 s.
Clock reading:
5 h 58 min 33 s
